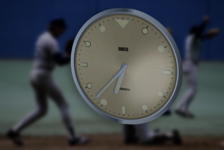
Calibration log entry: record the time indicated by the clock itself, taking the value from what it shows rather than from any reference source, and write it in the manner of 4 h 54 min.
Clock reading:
6 h 37 min
